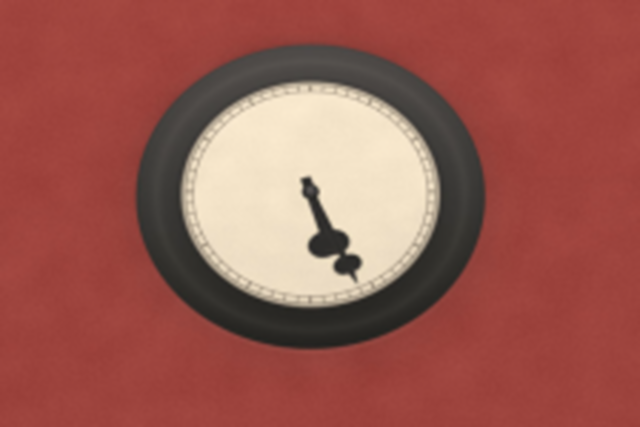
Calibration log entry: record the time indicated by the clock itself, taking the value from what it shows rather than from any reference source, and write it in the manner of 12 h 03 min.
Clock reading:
5 h 26 min
